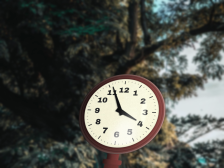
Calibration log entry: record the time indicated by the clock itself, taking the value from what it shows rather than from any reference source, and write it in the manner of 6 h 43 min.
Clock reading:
3 h 56 min
